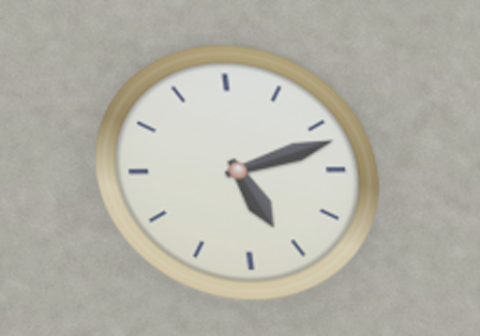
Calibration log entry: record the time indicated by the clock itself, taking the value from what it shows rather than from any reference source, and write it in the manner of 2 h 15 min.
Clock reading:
5 h 12 min
